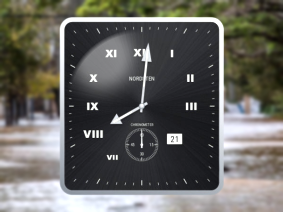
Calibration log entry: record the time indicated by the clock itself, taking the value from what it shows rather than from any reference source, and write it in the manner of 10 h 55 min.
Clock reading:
8 h 01 min
